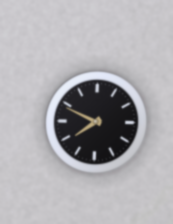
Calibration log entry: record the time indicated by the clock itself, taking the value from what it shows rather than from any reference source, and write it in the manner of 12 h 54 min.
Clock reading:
7 h 49 min
